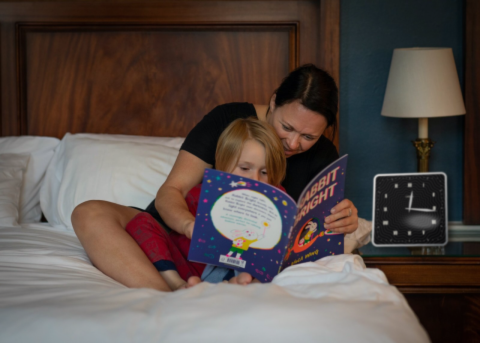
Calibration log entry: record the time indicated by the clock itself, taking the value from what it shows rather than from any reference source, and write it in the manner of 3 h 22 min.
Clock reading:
12 h 16 min
